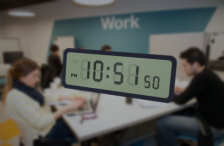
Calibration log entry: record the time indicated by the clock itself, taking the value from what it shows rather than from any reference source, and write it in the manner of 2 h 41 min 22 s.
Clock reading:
10 h 51 min 50 s
